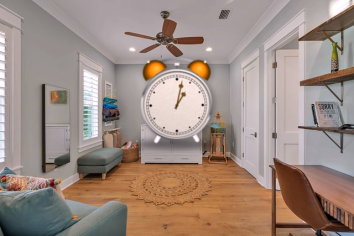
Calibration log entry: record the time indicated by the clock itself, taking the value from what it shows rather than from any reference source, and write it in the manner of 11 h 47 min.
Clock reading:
1 h 02 min
